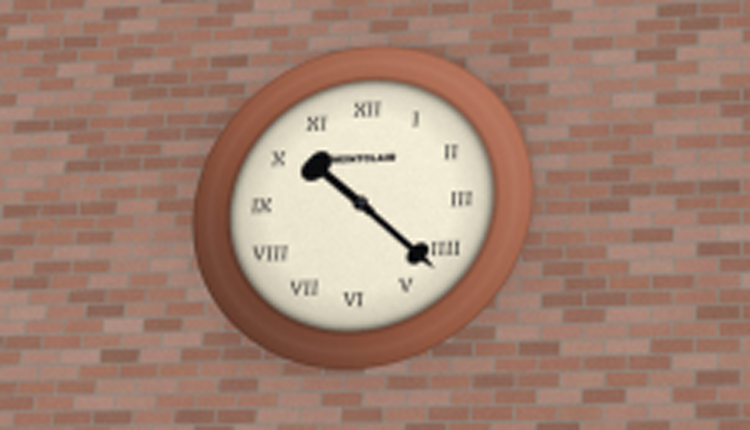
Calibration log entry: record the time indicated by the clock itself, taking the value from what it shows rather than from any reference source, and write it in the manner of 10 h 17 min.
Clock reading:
10 h 22 min
